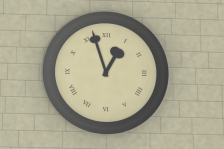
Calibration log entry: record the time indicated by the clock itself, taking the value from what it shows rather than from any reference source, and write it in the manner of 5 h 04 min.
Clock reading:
12 h 57 min
